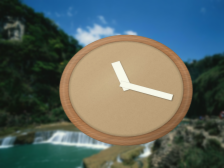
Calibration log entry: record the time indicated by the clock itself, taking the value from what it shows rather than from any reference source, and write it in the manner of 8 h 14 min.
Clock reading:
11 h 18 min
